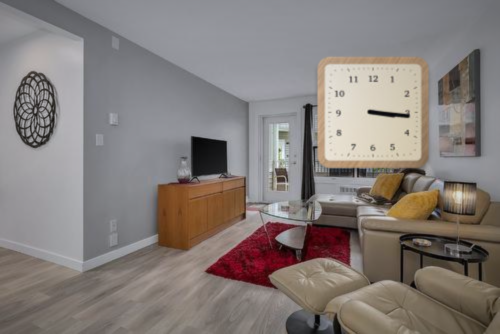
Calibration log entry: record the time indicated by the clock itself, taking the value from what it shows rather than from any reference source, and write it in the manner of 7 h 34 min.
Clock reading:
3 h 16 min
